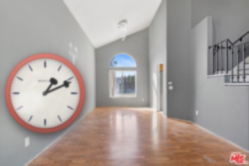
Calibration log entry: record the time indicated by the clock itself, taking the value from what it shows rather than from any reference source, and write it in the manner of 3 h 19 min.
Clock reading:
1 h 11 min
